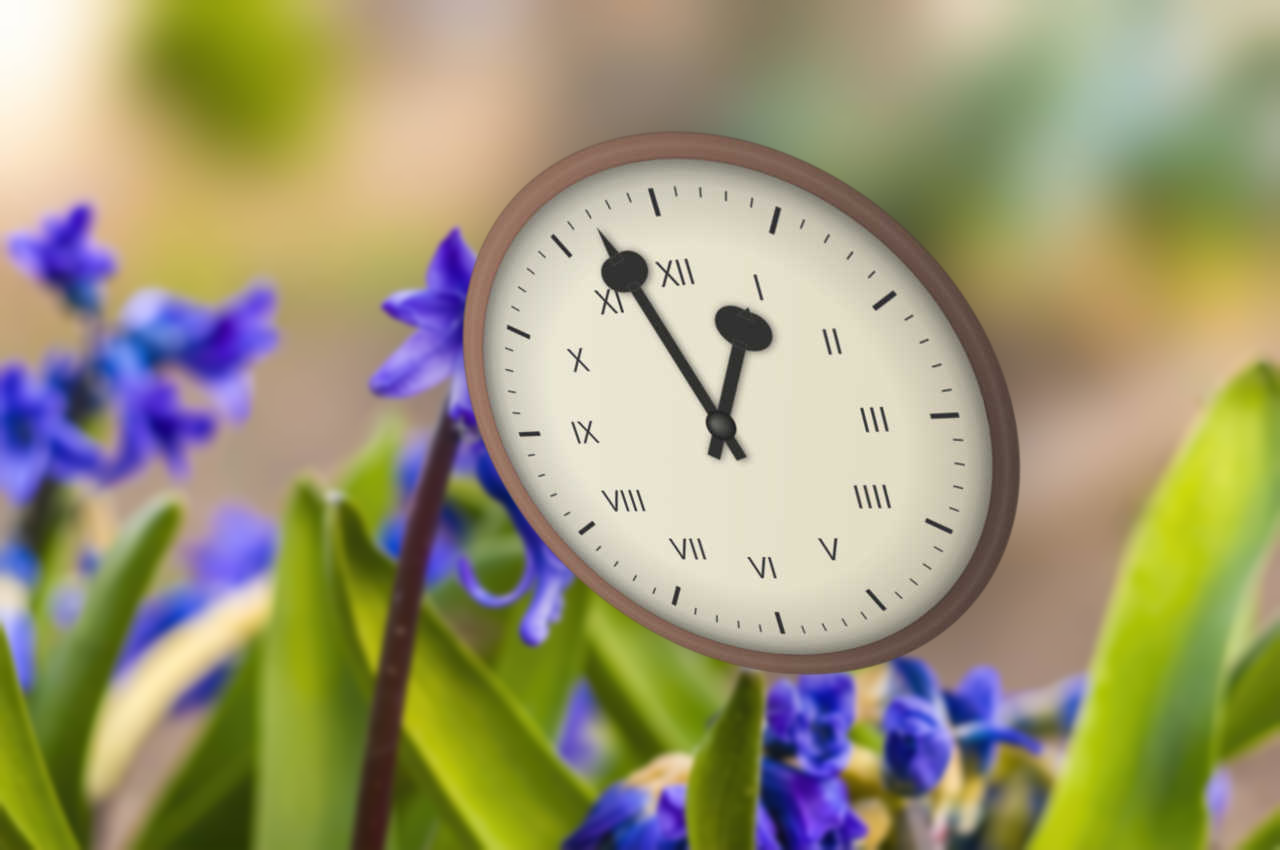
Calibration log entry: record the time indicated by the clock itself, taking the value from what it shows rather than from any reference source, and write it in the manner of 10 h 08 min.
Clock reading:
12 h 57 min
